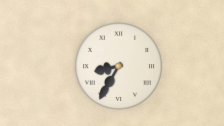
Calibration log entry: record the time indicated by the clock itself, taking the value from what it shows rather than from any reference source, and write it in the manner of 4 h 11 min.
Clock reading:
8 h 35 min
